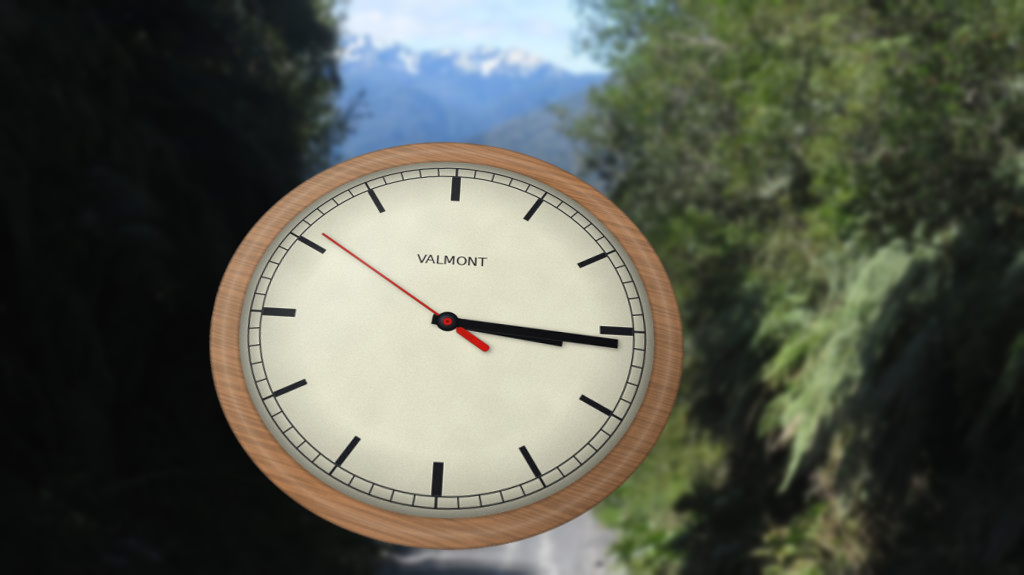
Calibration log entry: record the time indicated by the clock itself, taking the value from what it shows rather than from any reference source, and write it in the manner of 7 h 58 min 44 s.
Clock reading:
3 h 15 min 51 s
